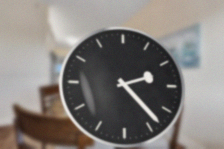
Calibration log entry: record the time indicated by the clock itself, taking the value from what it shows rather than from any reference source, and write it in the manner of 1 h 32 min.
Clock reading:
2 h 23 min
